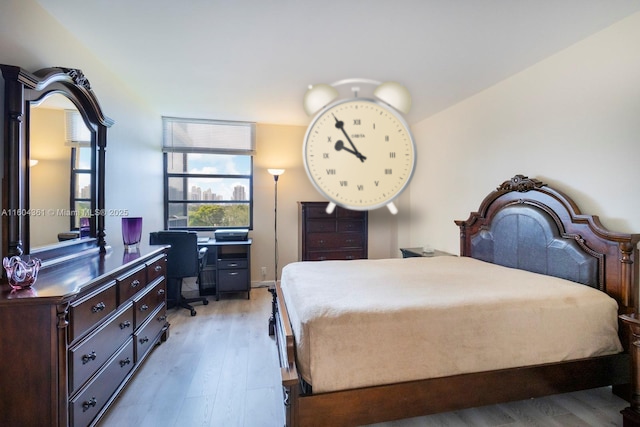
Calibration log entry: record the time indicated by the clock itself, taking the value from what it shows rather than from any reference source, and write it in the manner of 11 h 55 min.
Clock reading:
9 h 55 min
